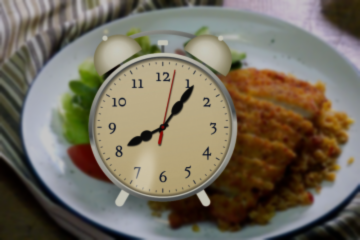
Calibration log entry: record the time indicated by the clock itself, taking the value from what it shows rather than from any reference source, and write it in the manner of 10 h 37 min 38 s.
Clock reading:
8 h 06 min 02 s
